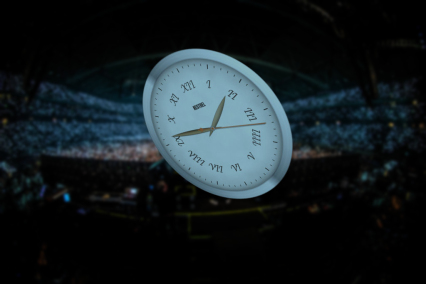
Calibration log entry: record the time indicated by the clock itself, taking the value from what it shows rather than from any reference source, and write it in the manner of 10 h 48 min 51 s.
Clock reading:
1 h 46 min 17 s
